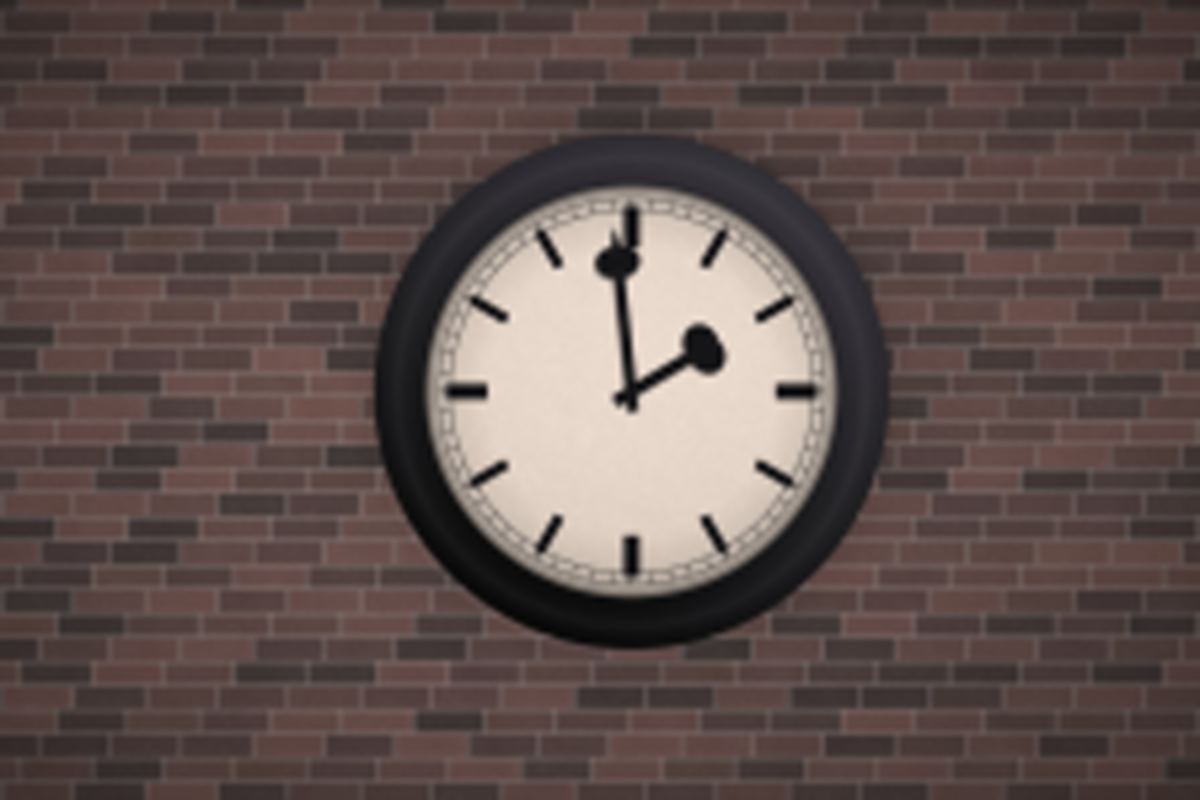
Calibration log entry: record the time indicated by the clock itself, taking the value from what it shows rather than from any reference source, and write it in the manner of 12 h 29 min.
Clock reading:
1 h 59 min
